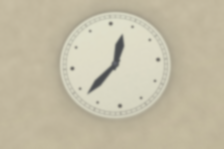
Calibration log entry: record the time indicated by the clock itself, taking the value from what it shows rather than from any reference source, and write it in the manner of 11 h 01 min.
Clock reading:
12 h 38 min
